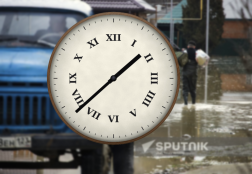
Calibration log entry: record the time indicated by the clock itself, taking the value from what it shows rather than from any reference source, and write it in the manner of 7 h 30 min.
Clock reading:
1 h 38 min
